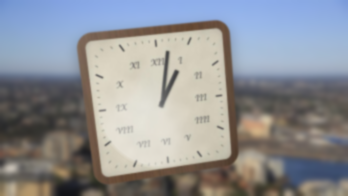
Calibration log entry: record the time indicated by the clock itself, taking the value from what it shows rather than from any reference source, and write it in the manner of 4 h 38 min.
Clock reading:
1 h 02 min
